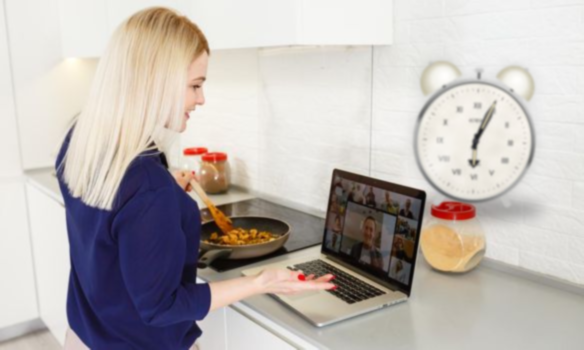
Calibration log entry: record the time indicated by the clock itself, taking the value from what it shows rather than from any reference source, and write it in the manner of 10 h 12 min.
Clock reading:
6 h 04 min
